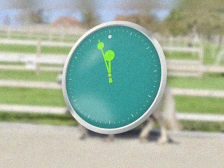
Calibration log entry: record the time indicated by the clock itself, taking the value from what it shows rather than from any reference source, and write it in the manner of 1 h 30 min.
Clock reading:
11 h 57 min
